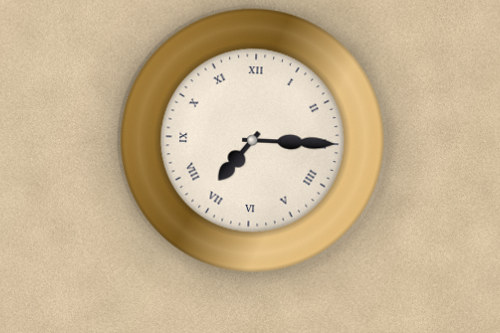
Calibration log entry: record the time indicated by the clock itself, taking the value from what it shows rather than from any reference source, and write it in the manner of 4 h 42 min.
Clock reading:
7 h 15 min
